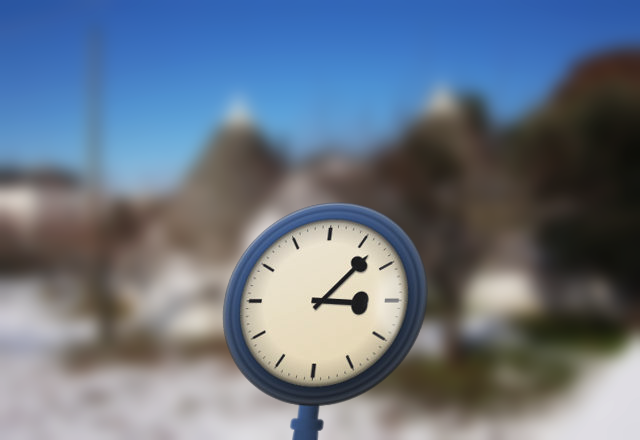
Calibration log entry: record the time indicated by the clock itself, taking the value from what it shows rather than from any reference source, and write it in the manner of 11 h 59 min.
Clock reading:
3 h 07 min
